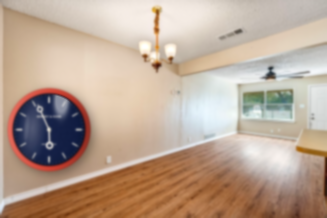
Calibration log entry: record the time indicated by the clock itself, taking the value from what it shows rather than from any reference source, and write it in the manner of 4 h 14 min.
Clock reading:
5 h 56 min
